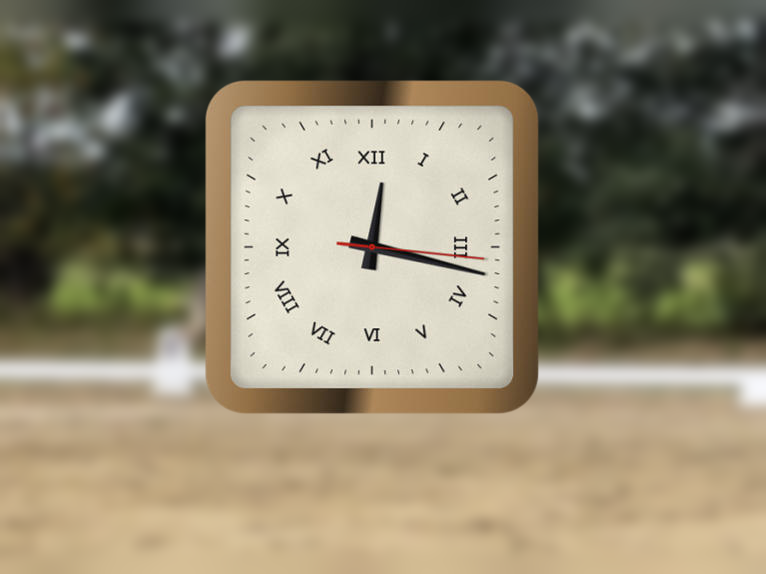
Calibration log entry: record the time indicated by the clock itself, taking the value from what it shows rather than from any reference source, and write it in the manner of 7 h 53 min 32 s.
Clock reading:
12 h 17 min 16 s
